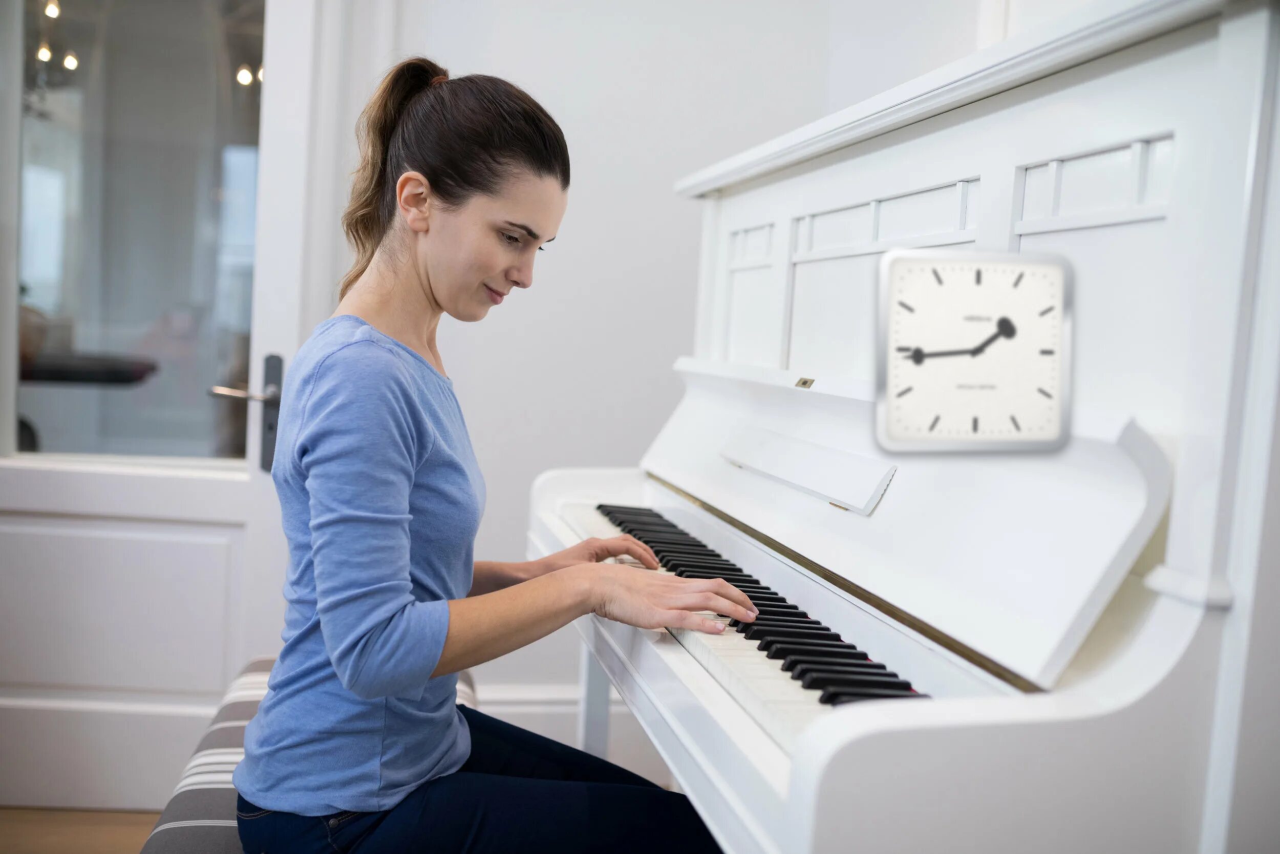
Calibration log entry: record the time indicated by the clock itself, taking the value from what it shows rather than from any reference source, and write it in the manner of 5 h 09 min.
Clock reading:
1 h 44 min
